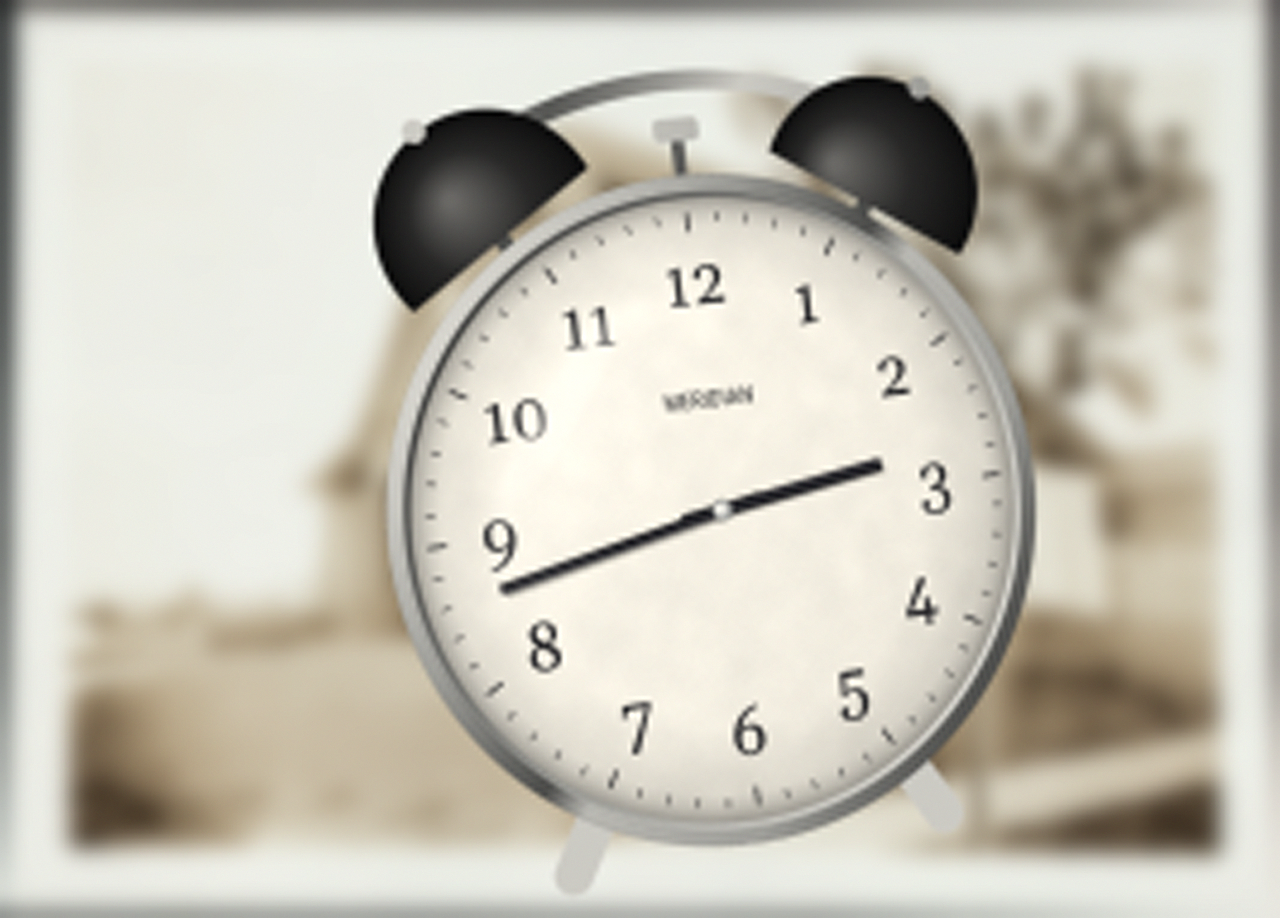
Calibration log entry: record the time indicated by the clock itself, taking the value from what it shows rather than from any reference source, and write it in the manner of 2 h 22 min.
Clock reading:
2 h 43 min
